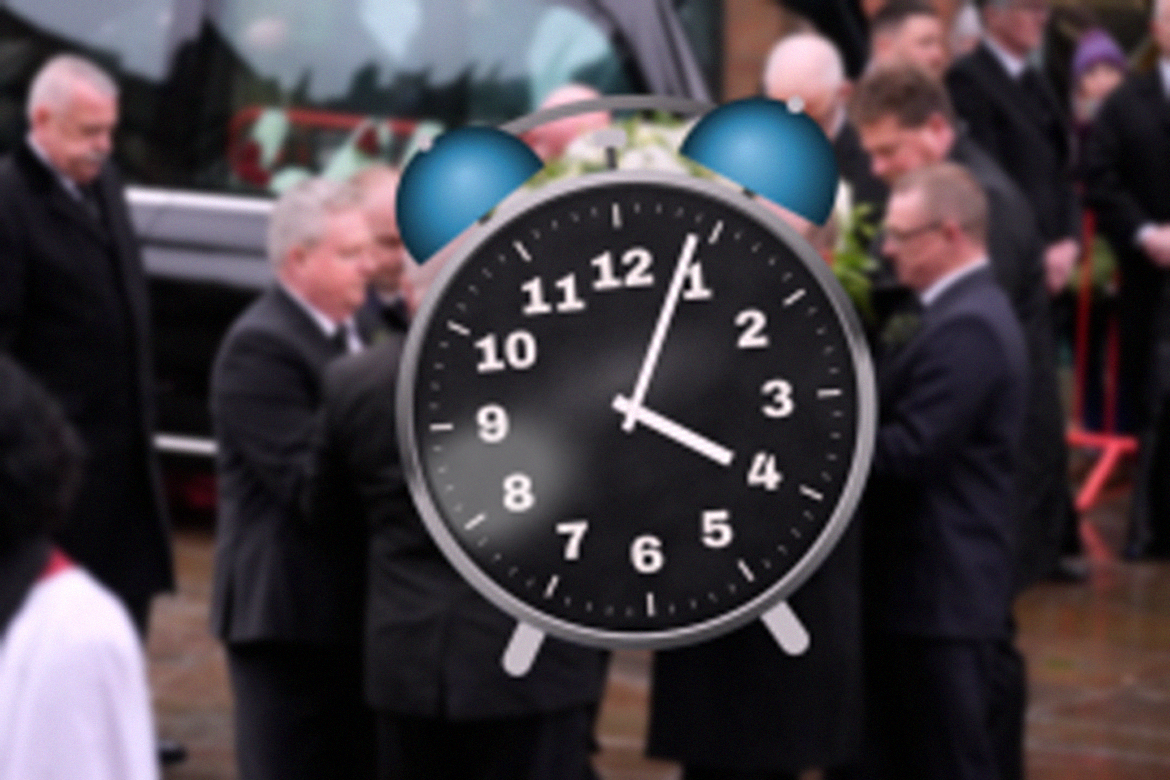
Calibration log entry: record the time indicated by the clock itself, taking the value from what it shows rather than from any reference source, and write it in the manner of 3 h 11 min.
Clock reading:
4 h 04 min
